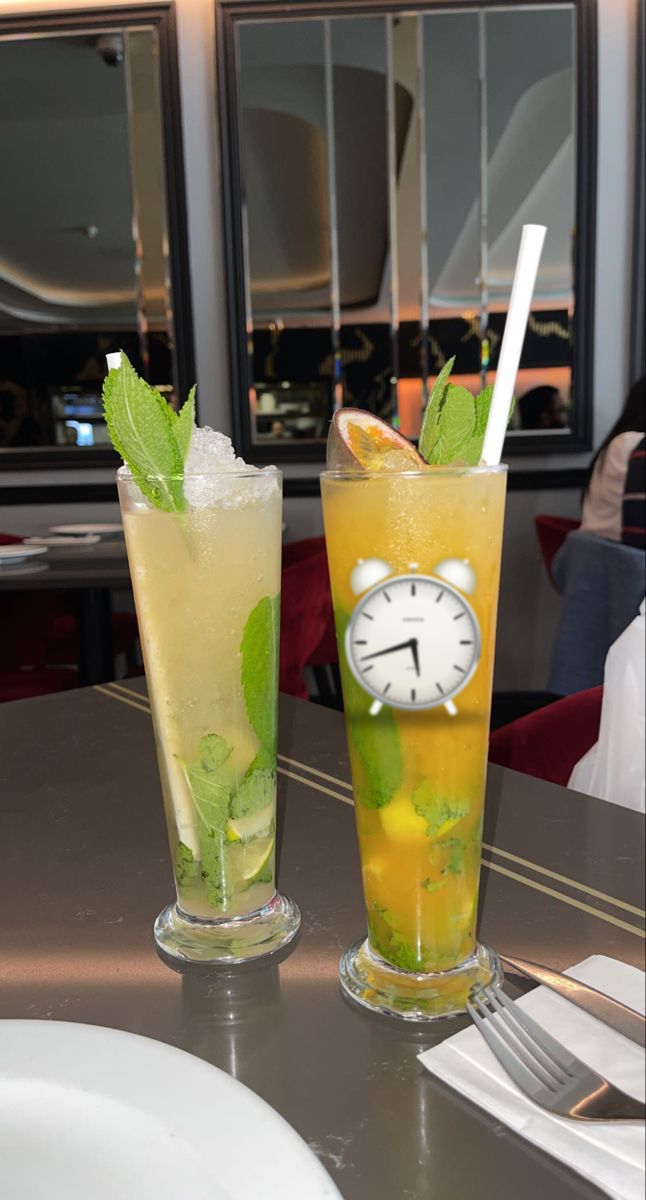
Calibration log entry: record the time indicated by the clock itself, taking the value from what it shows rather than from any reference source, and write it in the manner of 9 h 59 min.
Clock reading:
5 h 42 min
